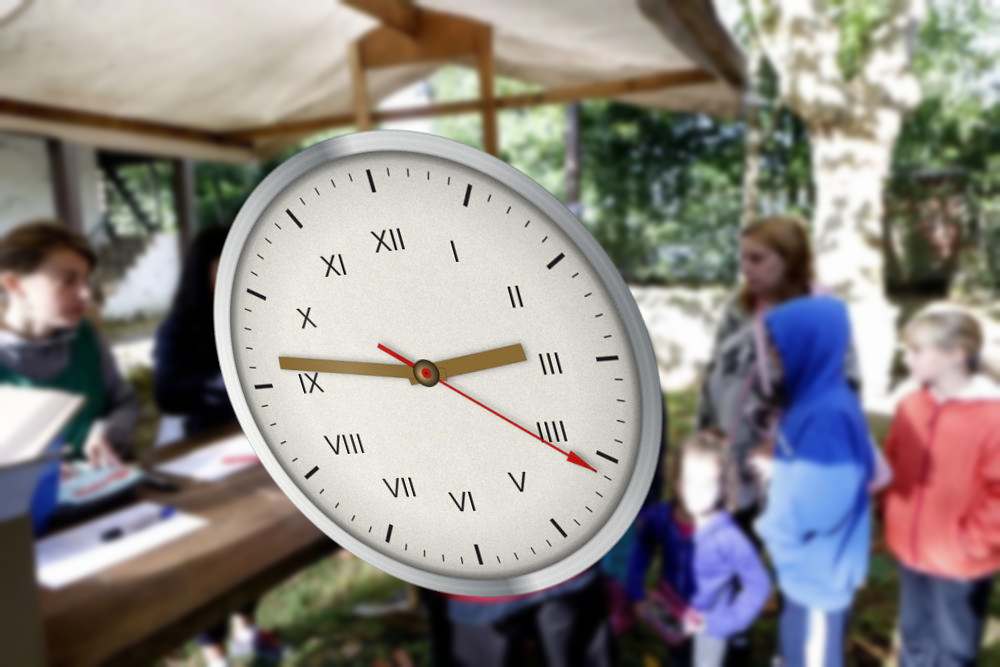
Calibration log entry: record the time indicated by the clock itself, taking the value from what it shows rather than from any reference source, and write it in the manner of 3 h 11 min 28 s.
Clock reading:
2 h 46 min 21 s
